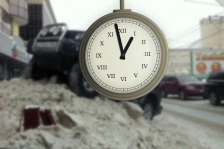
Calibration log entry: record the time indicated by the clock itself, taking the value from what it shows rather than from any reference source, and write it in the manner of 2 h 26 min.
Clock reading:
12 h 58 min
